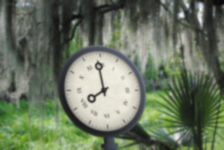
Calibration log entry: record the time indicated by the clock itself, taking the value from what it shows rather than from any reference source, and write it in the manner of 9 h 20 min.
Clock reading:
7 h 59 min
